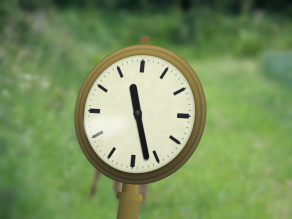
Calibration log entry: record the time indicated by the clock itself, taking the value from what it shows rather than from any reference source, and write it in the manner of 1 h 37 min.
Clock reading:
11 h 27 min
